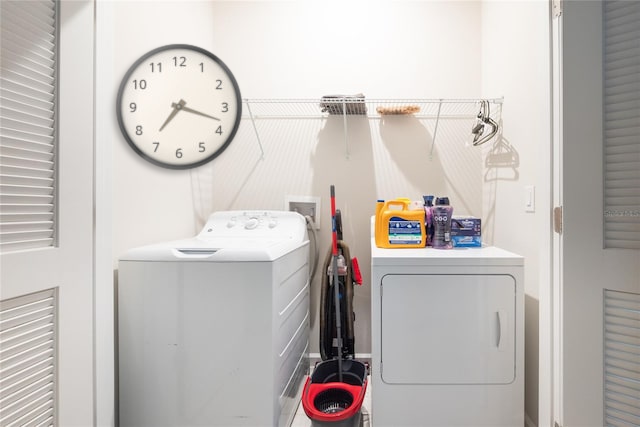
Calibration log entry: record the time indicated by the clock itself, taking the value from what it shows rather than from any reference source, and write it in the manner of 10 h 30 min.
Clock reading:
7 h 18 min
